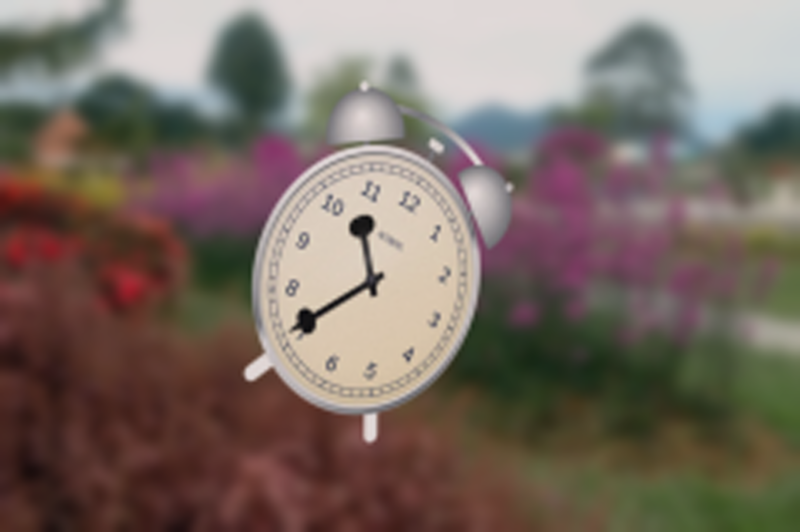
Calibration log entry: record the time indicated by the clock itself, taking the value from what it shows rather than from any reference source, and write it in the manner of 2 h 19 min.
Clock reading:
10 h 36 min
